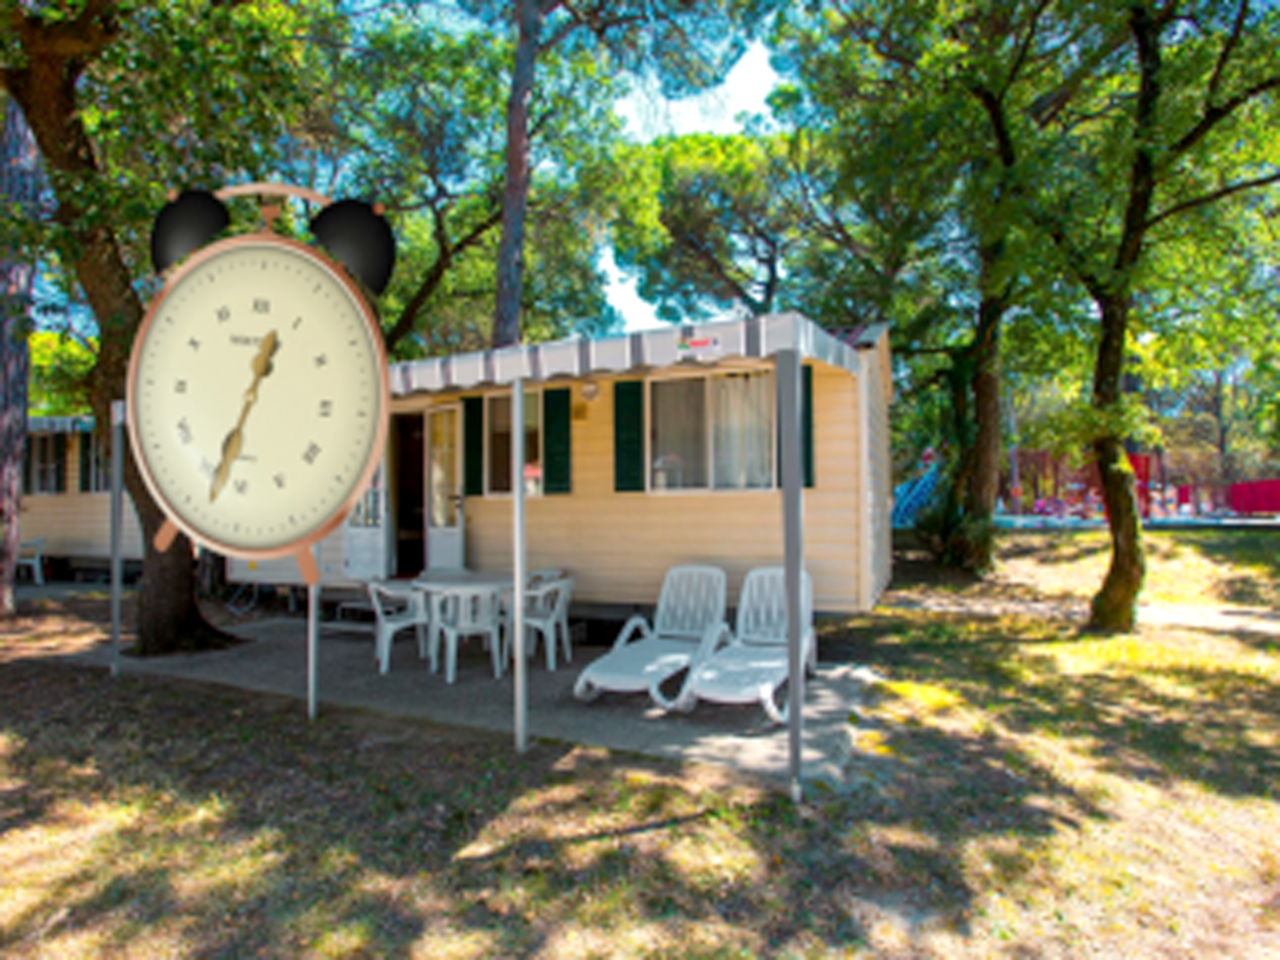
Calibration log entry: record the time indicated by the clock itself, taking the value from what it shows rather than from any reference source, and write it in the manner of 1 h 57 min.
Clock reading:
12 h 33 min
